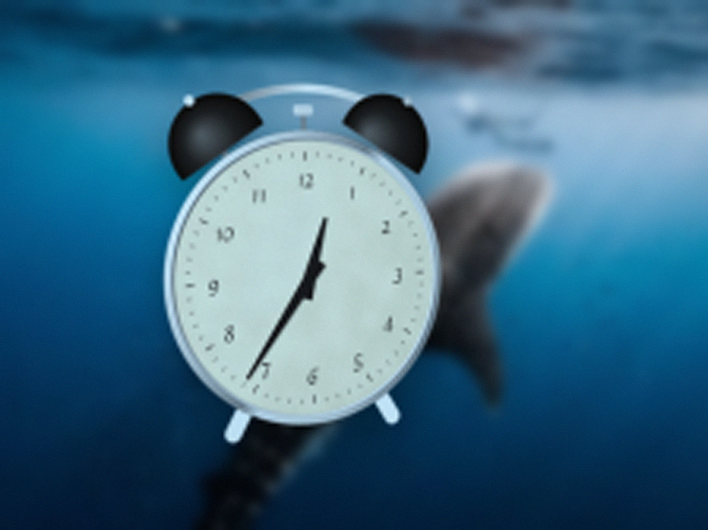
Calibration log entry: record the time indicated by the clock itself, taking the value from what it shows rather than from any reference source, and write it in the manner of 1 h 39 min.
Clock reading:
12 h 36 min
